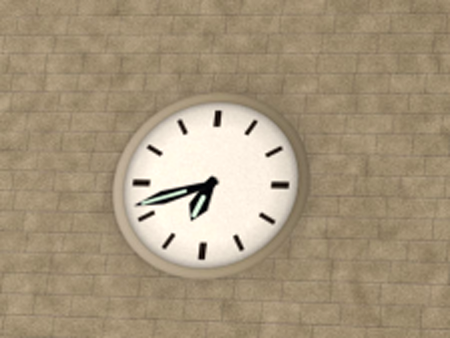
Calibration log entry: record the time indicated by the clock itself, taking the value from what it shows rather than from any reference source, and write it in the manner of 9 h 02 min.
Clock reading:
6 h 42 min
